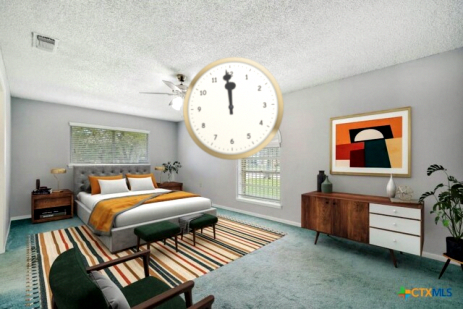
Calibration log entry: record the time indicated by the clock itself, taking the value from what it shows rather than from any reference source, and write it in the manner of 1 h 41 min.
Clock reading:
11 h 59 min
